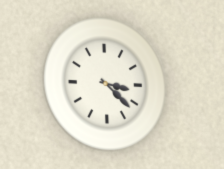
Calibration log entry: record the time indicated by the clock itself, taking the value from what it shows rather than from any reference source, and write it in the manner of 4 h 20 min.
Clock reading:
3 h 22 min
